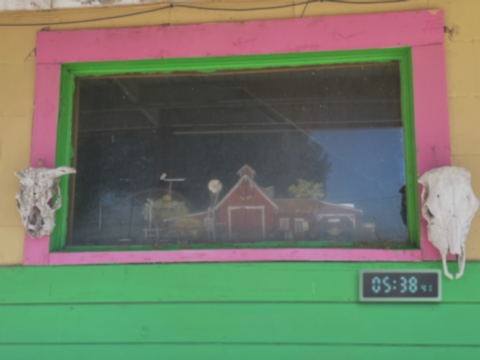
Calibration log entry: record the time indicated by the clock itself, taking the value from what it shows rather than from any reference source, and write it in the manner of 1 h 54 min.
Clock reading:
5 h 38 min
